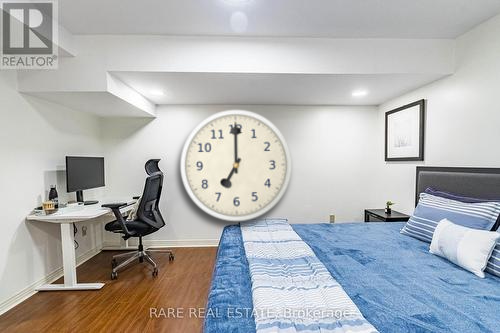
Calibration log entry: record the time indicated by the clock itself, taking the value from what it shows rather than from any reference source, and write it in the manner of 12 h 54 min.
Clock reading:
7 h 00 min
